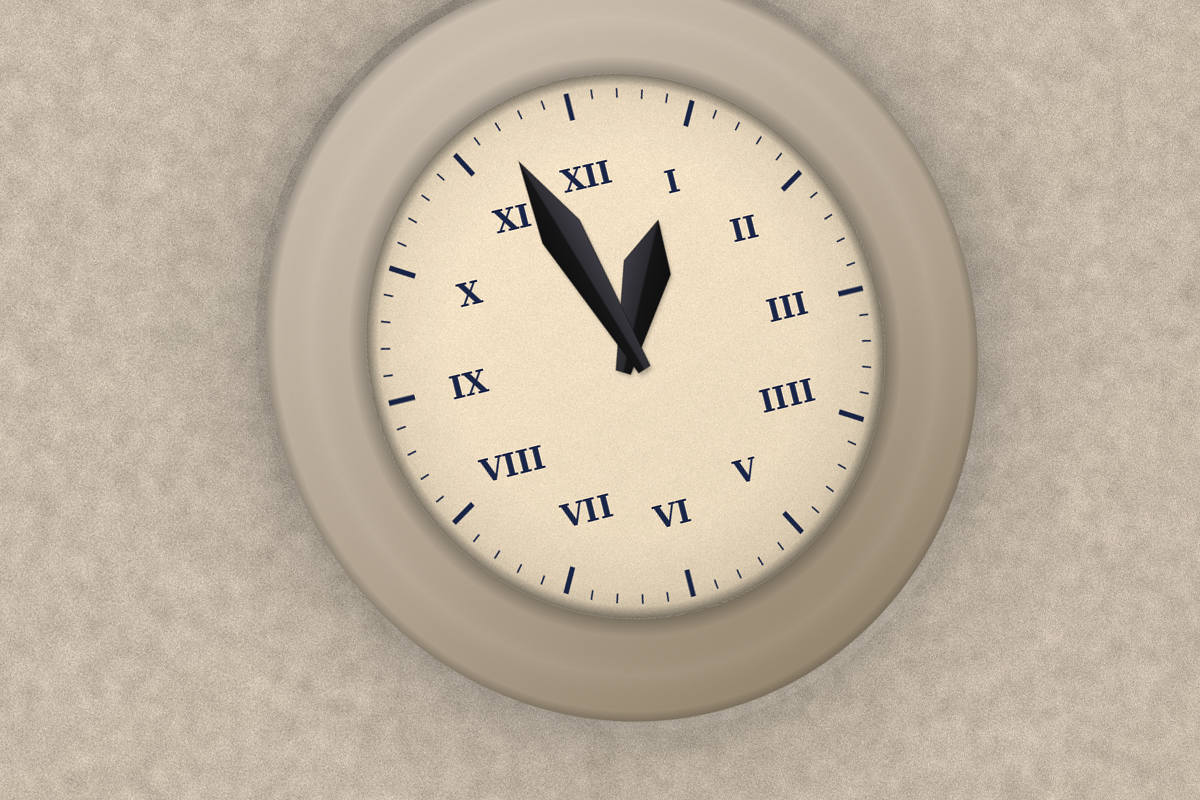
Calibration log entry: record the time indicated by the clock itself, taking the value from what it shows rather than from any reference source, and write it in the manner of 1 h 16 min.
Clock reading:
12 h 57 min
